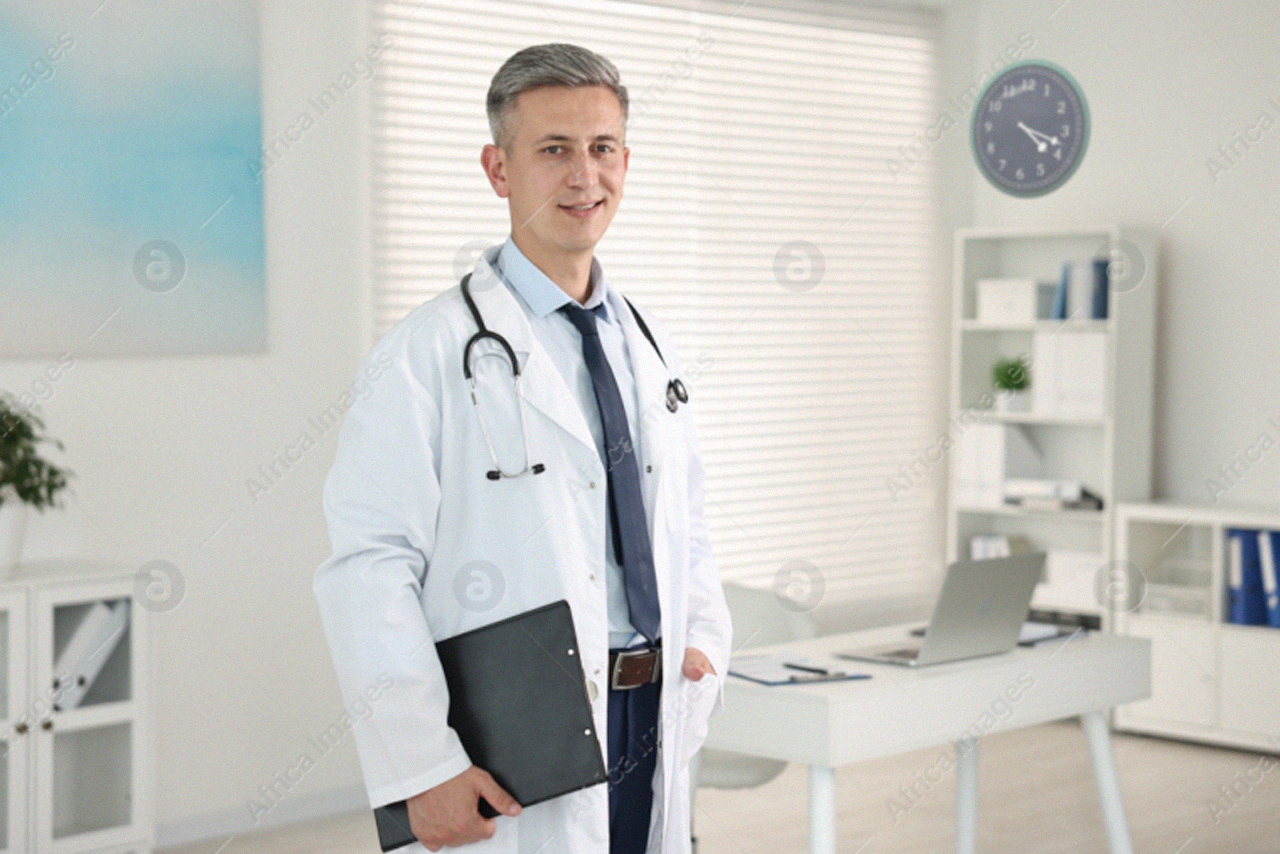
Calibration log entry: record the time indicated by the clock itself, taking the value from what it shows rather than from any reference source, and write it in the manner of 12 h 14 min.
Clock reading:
4 h 18 min
